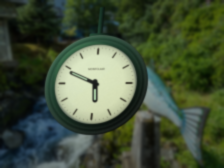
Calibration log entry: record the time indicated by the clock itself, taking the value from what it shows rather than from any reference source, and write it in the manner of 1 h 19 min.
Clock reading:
5 h 49 min
